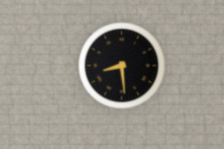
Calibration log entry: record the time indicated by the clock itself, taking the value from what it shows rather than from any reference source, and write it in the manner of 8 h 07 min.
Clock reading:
8 h 29 min
